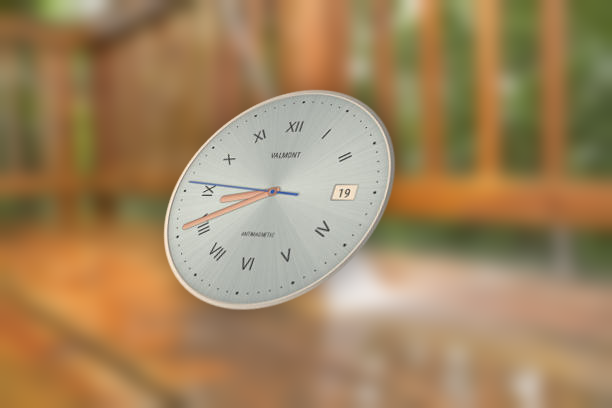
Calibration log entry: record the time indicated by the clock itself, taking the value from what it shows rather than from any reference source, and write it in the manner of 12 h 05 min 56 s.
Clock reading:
8 h 40 min 46 s
